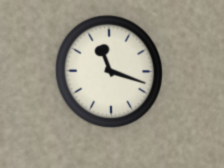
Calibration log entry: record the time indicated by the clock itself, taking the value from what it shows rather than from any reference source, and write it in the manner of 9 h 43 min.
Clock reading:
11 h 18 min
